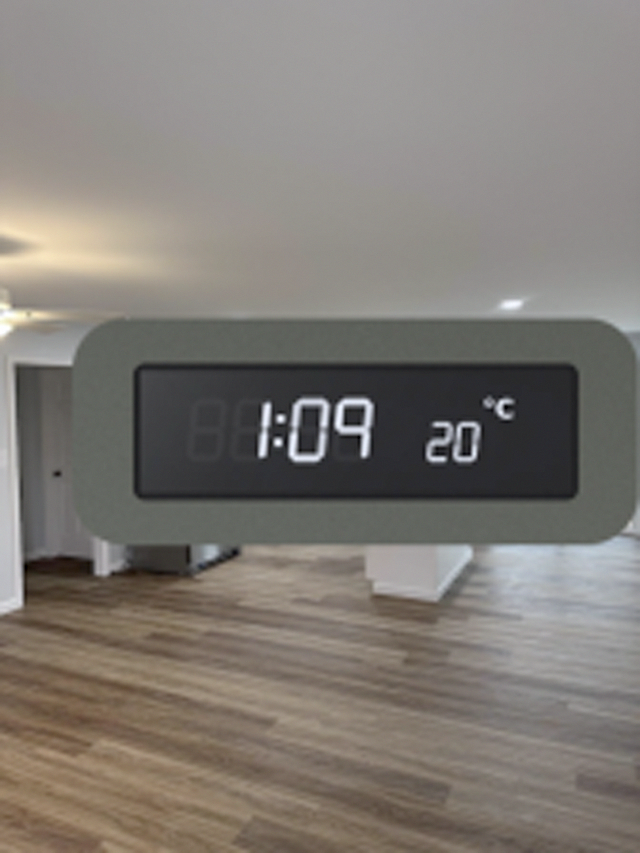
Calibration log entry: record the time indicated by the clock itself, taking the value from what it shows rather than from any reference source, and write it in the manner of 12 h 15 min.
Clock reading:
1 h 09 min
